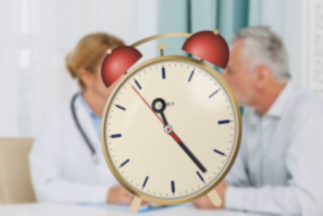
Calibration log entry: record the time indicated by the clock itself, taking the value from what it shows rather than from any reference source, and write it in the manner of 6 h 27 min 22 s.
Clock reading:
11 h 23 min 54 s
